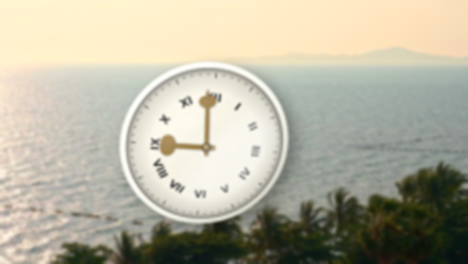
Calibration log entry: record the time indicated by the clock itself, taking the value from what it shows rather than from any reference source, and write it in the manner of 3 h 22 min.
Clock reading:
8 h 59 min
